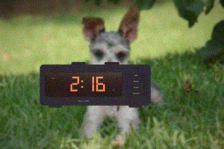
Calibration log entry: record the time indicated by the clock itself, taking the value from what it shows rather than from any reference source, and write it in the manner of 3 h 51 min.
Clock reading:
2 h 16 min
